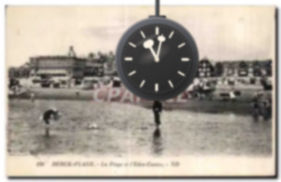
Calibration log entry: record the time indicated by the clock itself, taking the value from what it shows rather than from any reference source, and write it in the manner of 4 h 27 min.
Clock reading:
11 h 02 min
